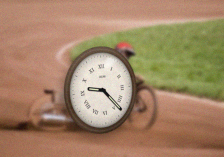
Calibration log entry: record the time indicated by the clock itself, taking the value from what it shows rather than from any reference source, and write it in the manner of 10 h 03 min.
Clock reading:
9 h 23 min
